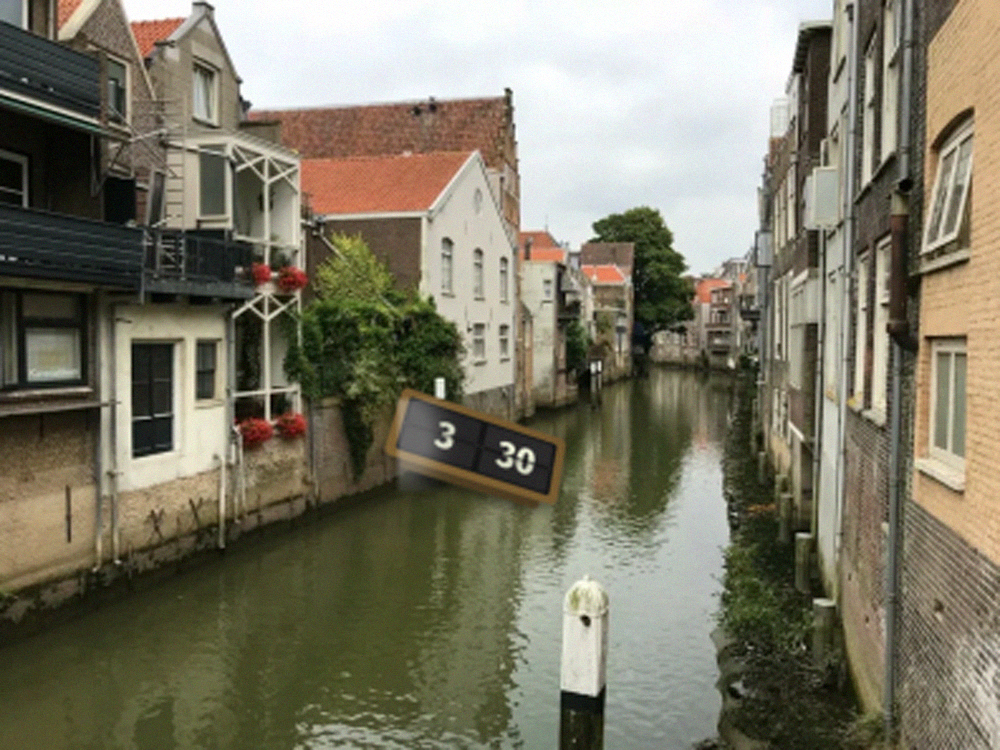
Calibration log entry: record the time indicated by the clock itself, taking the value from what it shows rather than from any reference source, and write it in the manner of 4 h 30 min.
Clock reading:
3 h 30 min
